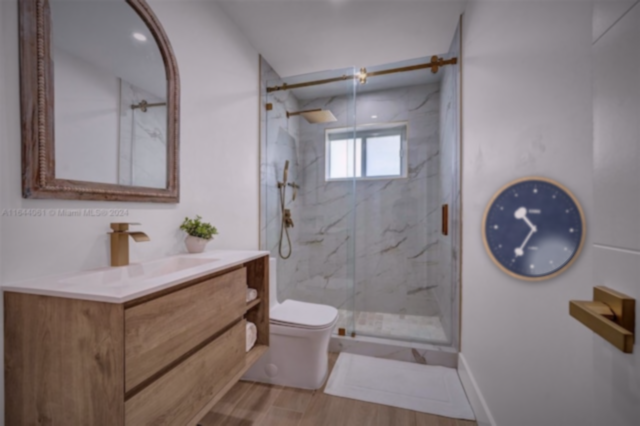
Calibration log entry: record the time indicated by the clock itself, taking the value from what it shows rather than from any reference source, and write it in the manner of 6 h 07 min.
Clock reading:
10 h 35 min
